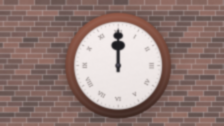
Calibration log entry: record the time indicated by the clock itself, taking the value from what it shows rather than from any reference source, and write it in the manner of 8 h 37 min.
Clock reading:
12 h 00 min
